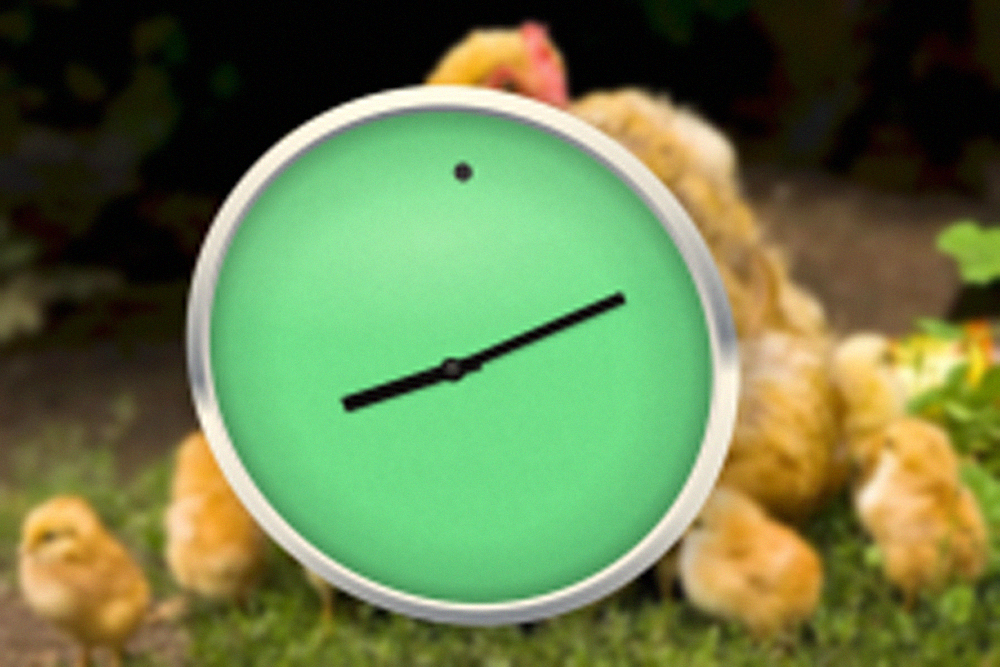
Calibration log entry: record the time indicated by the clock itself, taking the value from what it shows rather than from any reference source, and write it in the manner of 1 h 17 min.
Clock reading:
8 h 10 min
